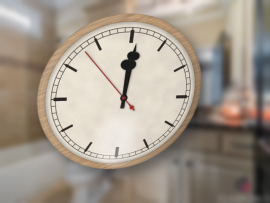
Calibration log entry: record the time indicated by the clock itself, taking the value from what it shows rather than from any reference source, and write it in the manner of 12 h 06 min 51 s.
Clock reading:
12 h 00 min 53 s
